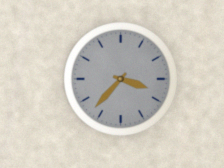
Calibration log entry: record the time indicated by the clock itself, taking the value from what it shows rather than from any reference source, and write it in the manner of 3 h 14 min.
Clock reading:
3 h 37 min
